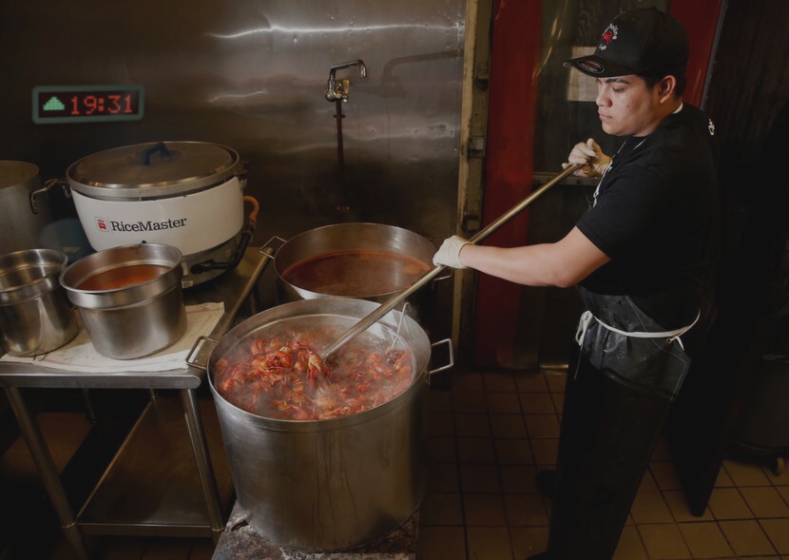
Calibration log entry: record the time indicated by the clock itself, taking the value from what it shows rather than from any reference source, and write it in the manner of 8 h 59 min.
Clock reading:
19 h 31 min
